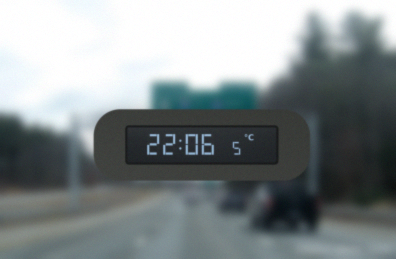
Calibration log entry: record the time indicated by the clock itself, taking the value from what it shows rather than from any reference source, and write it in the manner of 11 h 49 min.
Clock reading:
22 h 06 min
